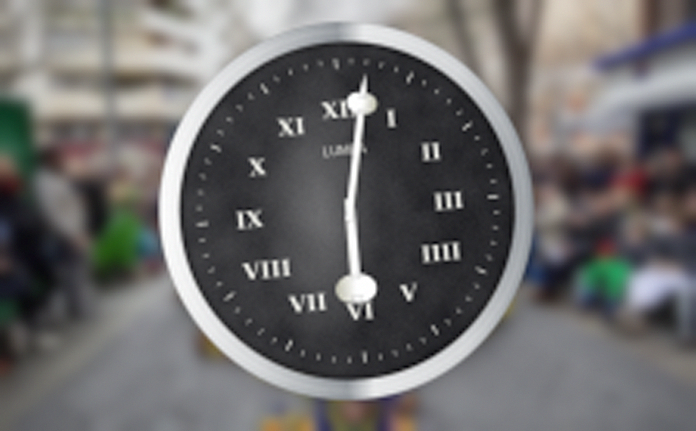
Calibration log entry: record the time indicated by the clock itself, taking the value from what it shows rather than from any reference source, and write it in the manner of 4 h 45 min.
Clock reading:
6 h 02 min
